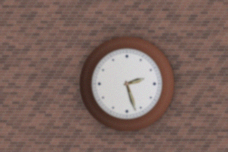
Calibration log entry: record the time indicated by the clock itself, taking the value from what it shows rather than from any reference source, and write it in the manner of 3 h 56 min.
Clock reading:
2 h 27 min
